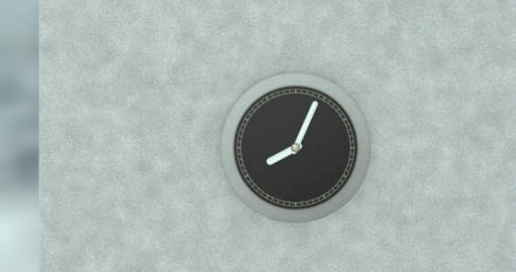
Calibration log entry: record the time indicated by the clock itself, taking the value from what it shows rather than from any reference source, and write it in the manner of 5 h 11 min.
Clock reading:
8 h 04 min
